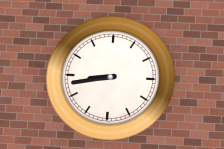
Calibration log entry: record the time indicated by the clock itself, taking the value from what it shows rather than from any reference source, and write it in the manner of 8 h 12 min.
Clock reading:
8 h 43 min
